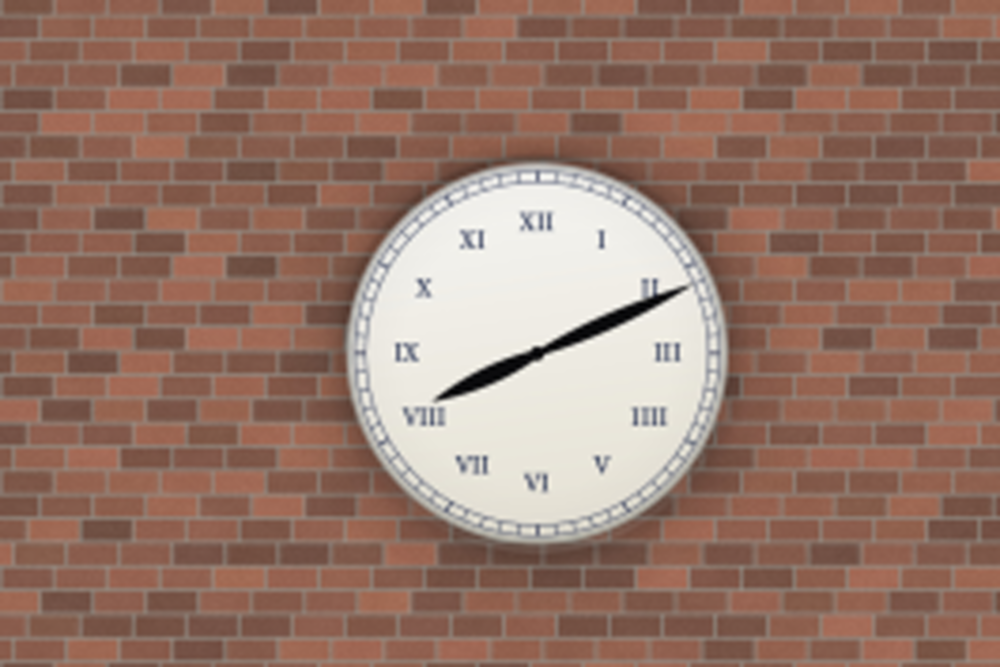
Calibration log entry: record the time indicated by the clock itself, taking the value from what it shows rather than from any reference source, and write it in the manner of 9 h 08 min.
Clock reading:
8 h 11 min
